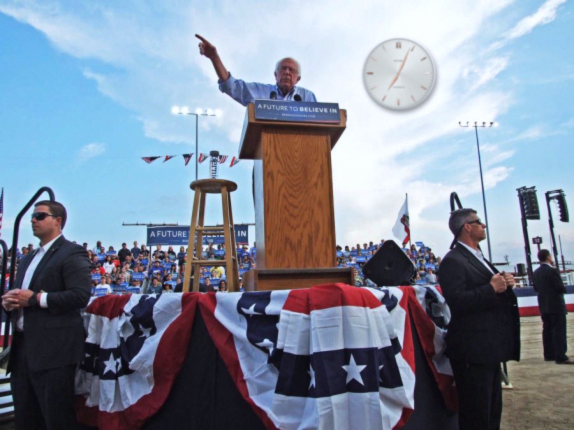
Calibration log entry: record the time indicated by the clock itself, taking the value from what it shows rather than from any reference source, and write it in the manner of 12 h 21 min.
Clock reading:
7 h 04 min
